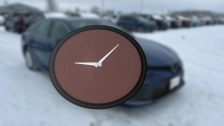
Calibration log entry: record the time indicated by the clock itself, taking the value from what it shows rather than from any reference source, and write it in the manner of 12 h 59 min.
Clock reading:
9 h 07 min
